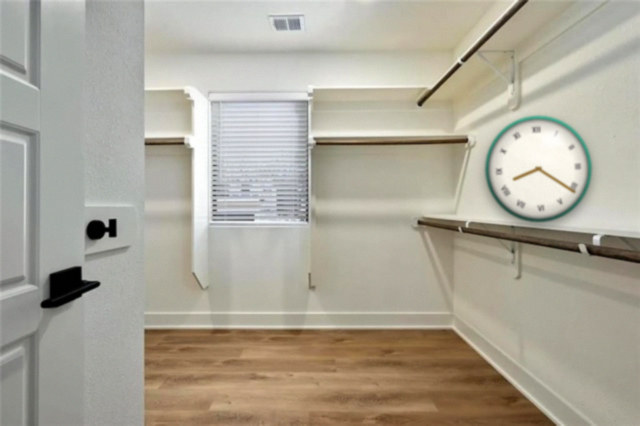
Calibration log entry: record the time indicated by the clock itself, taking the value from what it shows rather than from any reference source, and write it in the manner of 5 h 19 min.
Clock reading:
8 h 21 min
